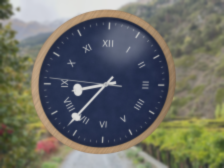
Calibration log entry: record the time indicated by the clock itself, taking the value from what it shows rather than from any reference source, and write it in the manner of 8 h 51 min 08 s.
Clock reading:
8 h 36 min 46 s
